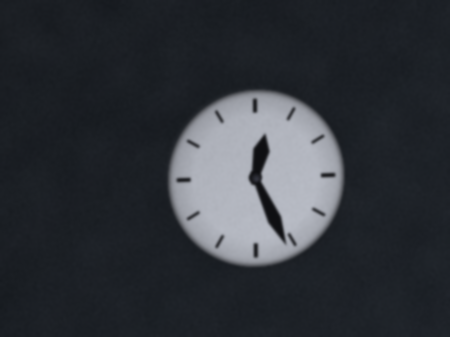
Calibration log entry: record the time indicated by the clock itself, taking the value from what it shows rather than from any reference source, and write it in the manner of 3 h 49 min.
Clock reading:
12 h 26 min
